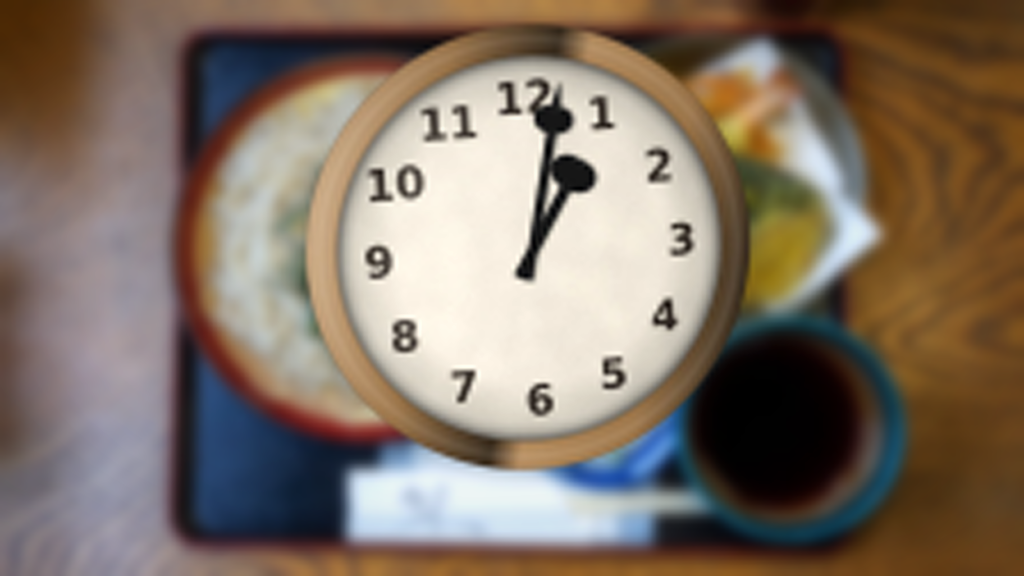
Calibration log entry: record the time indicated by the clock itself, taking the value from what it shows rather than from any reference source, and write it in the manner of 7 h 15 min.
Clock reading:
1 h 02 min
